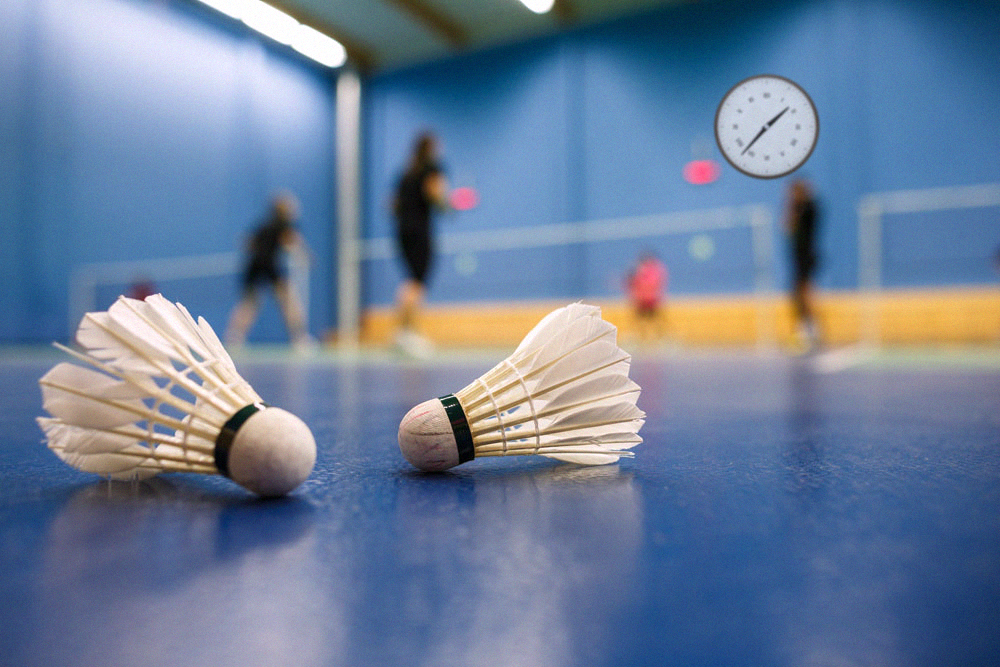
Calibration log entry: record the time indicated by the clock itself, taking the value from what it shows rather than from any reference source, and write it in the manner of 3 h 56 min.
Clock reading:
1 h 37 min
